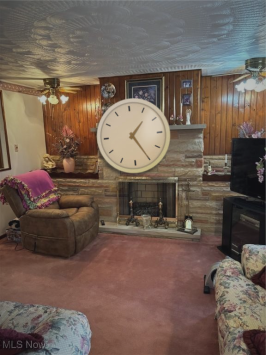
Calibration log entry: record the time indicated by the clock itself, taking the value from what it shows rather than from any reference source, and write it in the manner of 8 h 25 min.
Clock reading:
1 h 25 min
